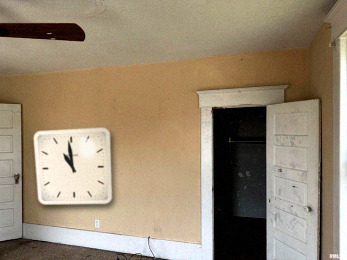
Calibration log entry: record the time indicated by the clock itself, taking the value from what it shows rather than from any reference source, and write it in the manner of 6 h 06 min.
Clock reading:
10 h 59 min
